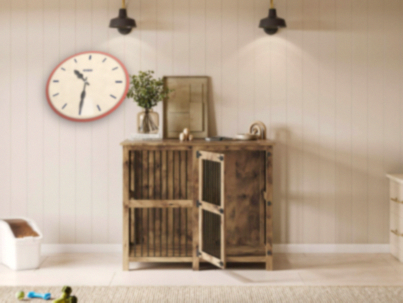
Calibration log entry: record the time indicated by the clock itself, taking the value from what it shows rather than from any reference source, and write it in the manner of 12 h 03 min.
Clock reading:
10 h 30 min
